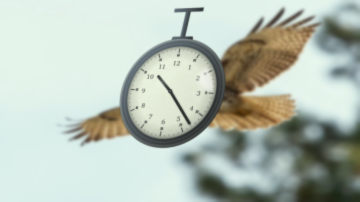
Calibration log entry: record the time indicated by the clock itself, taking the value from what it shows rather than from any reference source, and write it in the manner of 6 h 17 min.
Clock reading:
10 h 23 min
